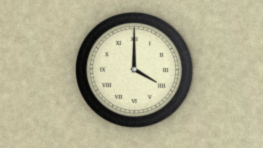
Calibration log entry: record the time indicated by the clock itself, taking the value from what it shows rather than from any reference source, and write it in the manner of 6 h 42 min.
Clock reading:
4 h 00 min
